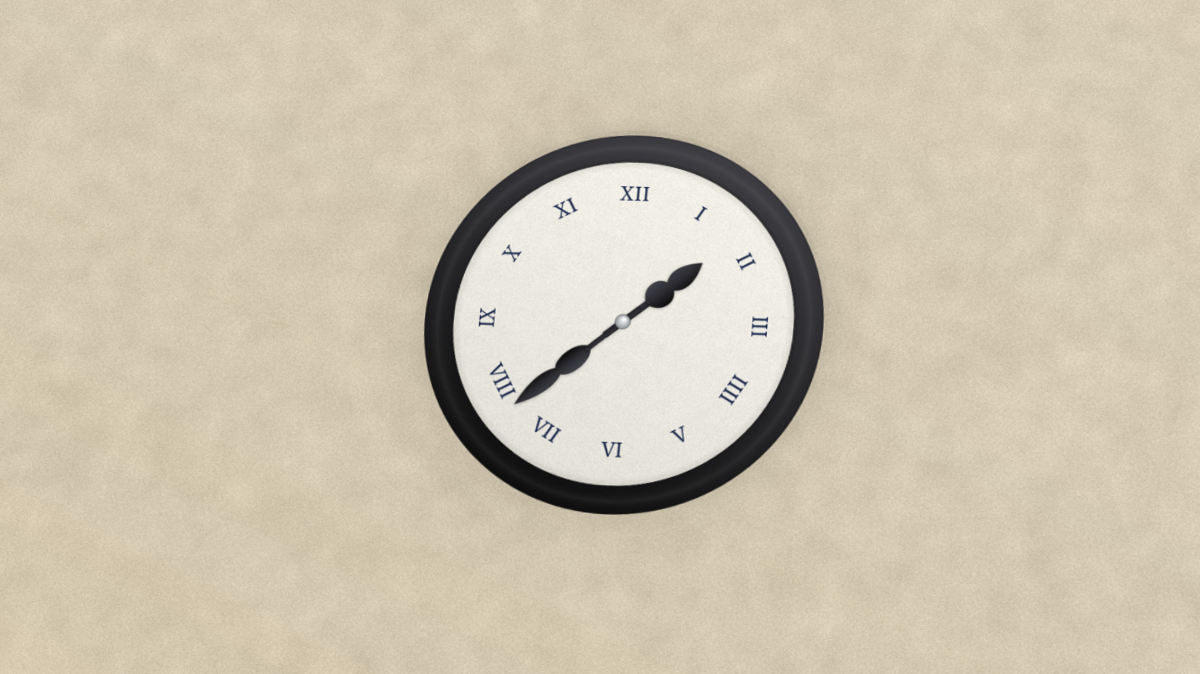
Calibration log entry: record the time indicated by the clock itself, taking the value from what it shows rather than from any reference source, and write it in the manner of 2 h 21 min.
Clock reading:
1 h 38 min
